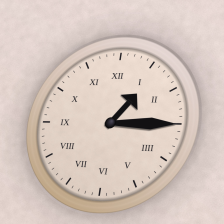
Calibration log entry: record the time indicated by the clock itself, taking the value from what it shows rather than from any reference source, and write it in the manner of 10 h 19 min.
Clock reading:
1 h 15 min
